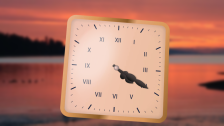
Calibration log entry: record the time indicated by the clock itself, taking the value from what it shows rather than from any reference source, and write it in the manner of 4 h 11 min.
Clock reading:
4 h 20 min
